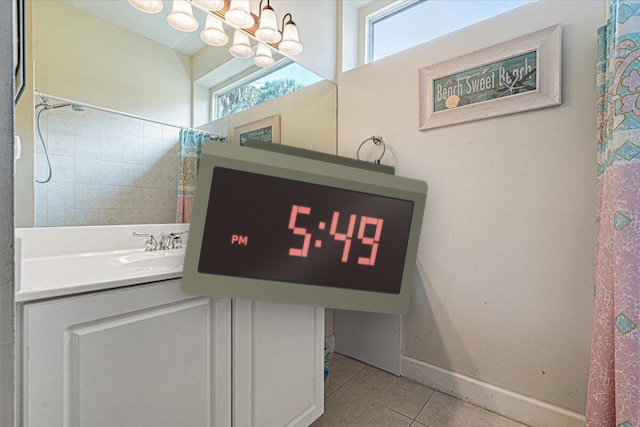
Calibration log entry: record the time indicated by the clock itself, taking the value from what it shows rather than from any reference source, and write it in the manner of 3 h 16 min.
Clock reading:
5 h 49 min
